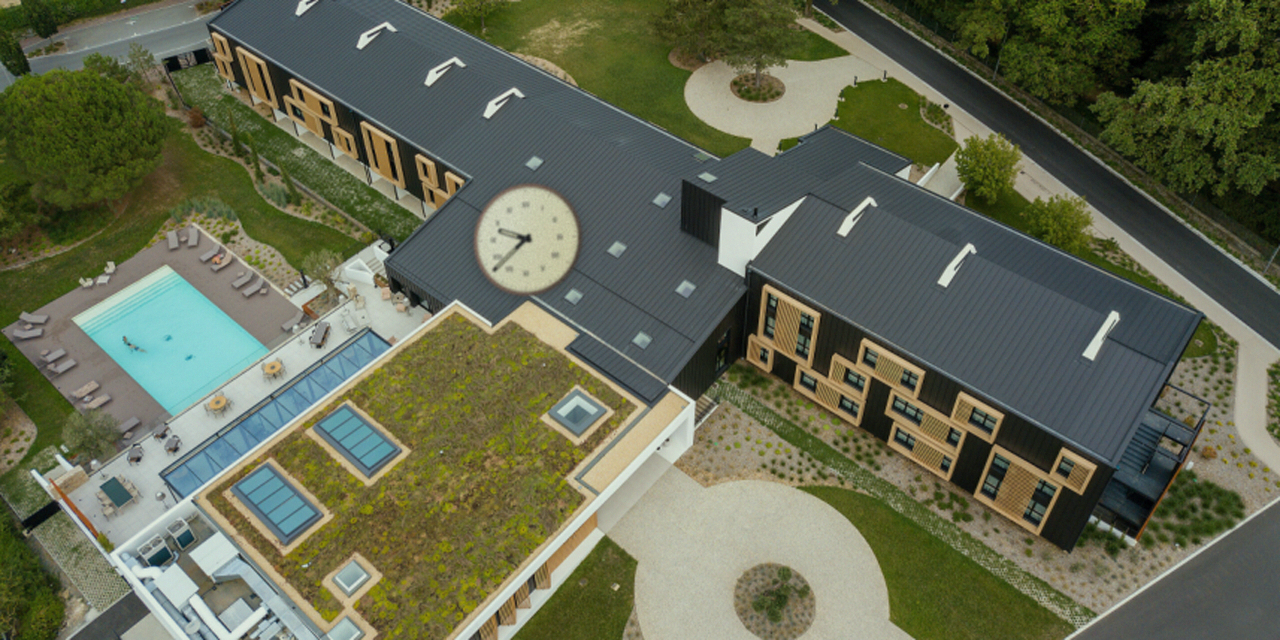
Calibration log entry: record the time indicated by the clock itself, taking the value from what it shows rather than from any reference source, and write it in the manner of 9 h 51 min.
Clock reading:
9 h 38 min
